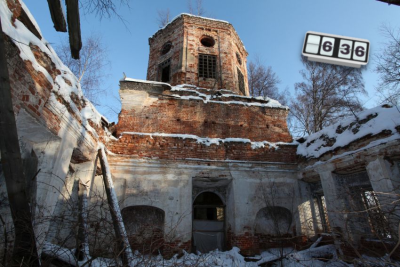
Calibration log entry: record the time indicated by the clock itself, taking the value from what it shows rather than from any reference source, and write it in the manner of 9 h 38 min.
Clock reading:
6 h 36 min
